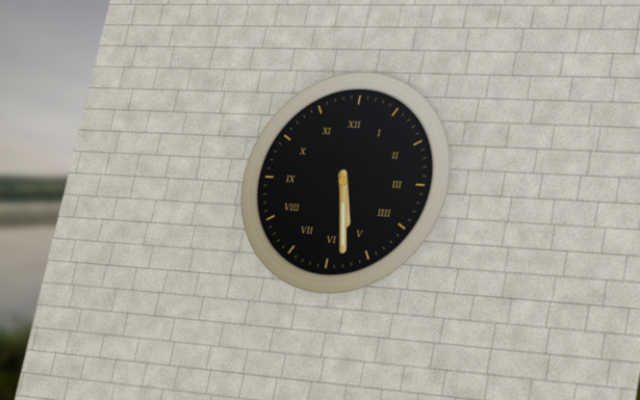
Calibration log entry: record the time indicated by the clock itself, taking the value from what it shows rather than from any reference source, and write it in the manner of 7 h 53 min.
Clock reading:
5 h 28 min
